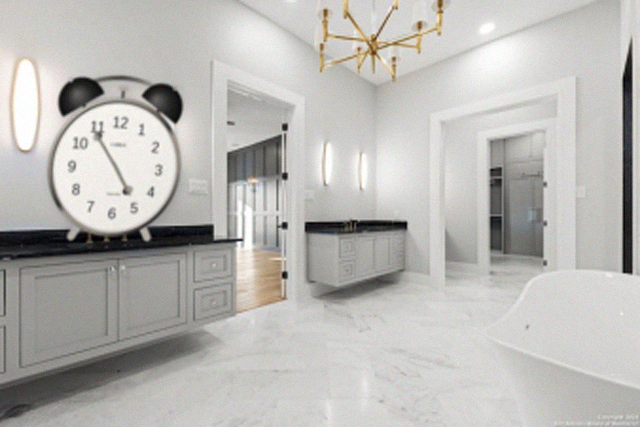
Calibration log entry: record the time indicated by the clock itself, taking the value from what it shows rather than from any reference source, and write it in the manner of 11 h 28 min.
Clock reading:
4 h 54 min
